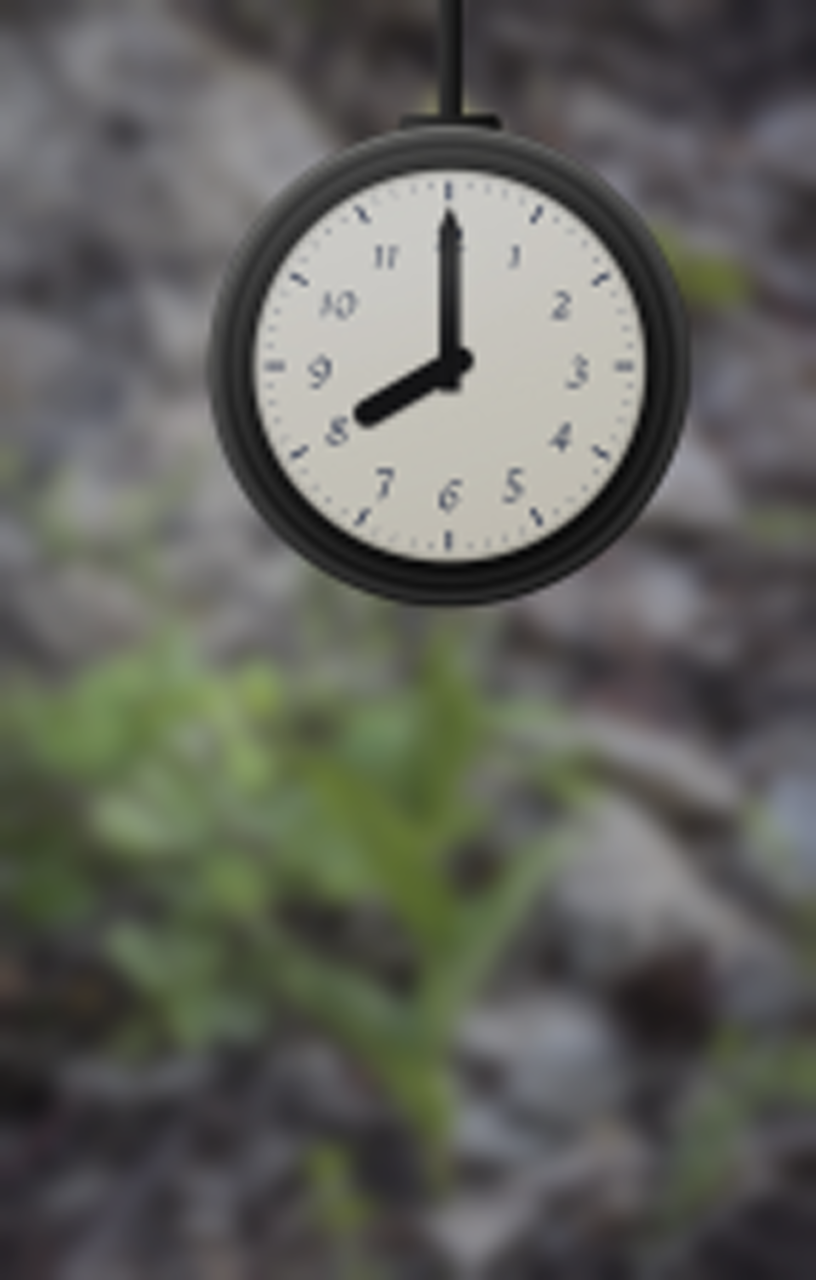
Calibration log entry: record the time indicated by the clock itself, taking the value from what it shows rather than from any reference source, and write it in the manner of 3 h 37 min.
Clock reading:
8 h 00 min
